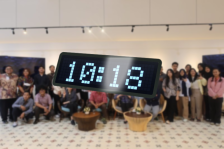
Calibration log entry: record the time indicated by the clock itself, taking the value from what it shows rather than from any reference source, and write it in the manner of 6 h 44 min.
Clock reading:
10 h 18 min
